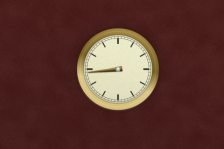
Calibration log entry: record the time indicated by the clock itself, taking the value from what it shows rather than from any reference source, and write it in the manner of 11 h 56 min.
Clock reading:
8 h 44 min
